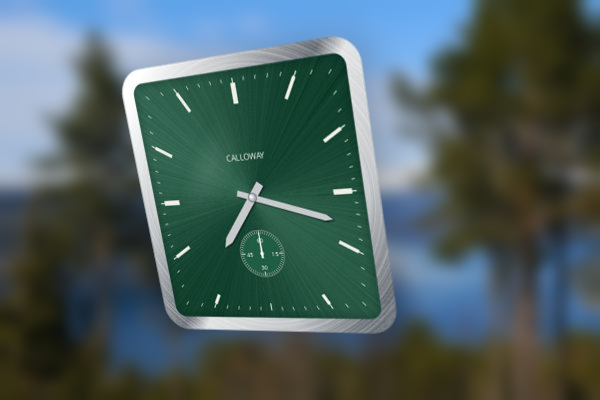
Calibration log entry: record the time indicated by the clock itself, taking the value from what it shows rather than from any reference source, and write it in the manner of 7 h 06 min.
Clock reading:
7 h 18 min
